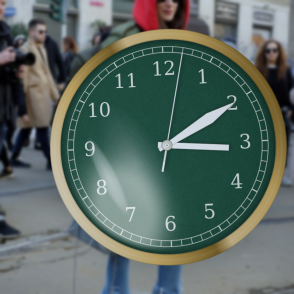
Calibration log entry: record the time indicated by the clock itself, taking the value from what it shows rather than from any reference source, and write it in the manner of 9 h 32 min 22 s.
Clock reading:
3 h 10 min 02 s
